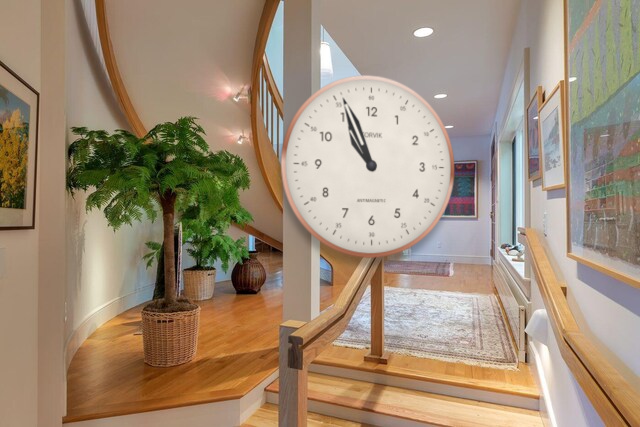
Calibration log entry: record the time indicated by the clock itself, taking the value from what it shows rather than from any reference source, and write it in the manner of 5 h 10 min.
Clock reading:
10 h 56 min
